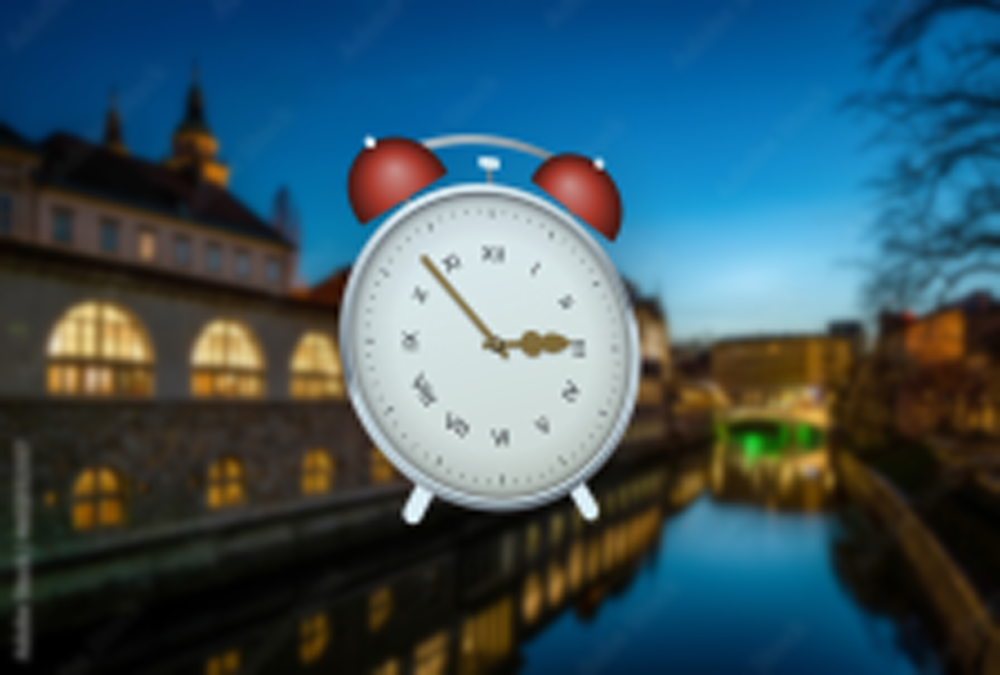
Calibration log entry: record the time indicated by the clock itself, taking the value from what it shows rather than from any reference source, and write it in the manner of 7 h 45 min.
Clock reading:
2 h 53 min
